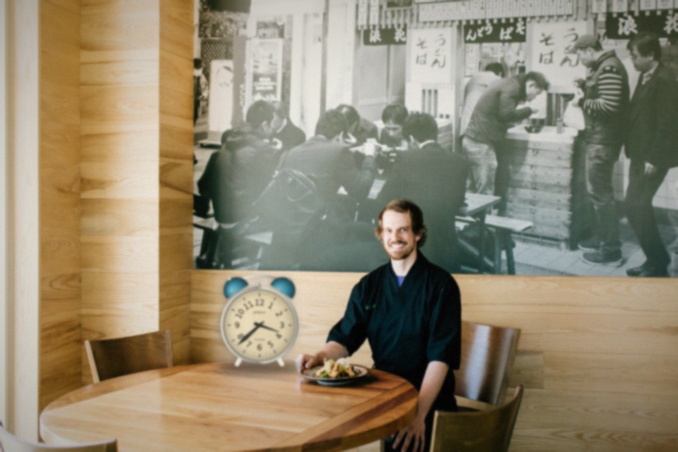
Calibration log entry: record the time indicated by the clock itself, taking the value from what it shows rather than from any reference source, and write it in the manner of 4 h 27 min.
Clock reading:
3 h 38 min
